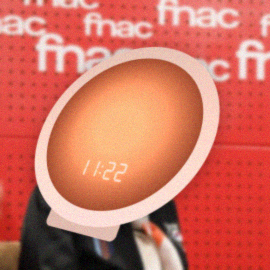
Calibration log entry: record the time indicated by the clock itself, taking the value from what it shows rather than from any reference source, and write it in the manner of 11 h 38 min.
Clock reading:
11 h 22 min
